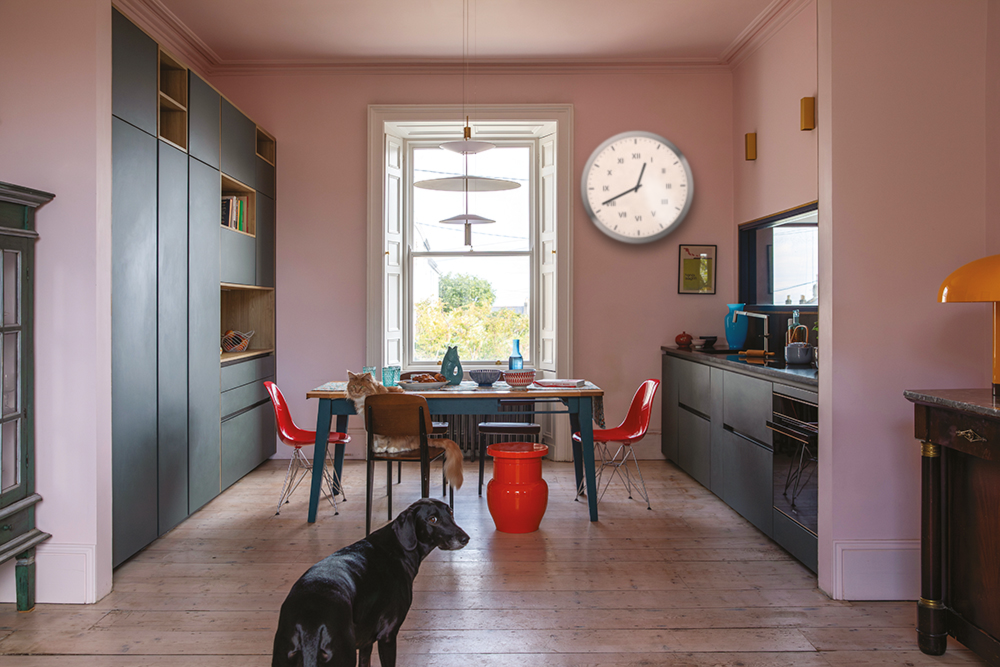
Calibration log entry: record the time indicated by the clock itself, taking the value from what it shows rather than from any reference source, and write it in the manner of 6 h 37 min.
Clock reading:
12 h 41 min
